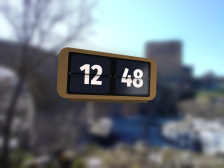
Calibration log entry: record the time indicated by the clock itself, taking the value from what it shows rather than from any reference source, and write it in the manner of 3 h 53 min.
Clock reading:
12 h 48 min
